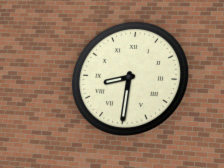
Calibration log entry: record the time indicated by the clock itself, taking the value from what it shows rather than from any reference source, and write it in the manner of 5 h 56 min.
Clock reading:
8 h 30 min
